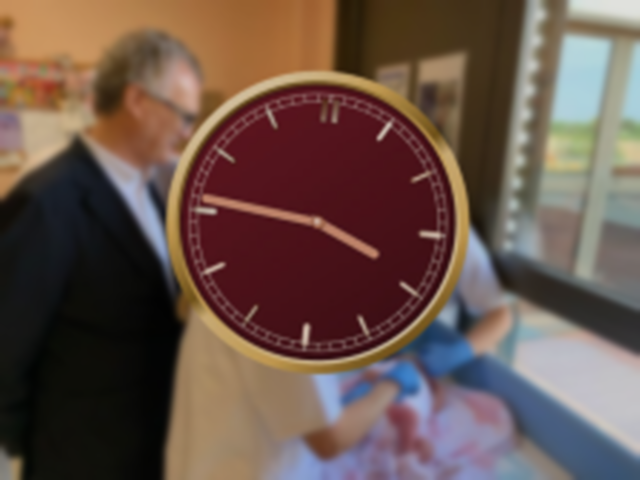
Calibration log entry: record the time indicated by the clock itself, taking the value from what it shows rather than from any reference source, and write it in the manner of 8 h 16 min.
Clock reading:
3 h 46 min
